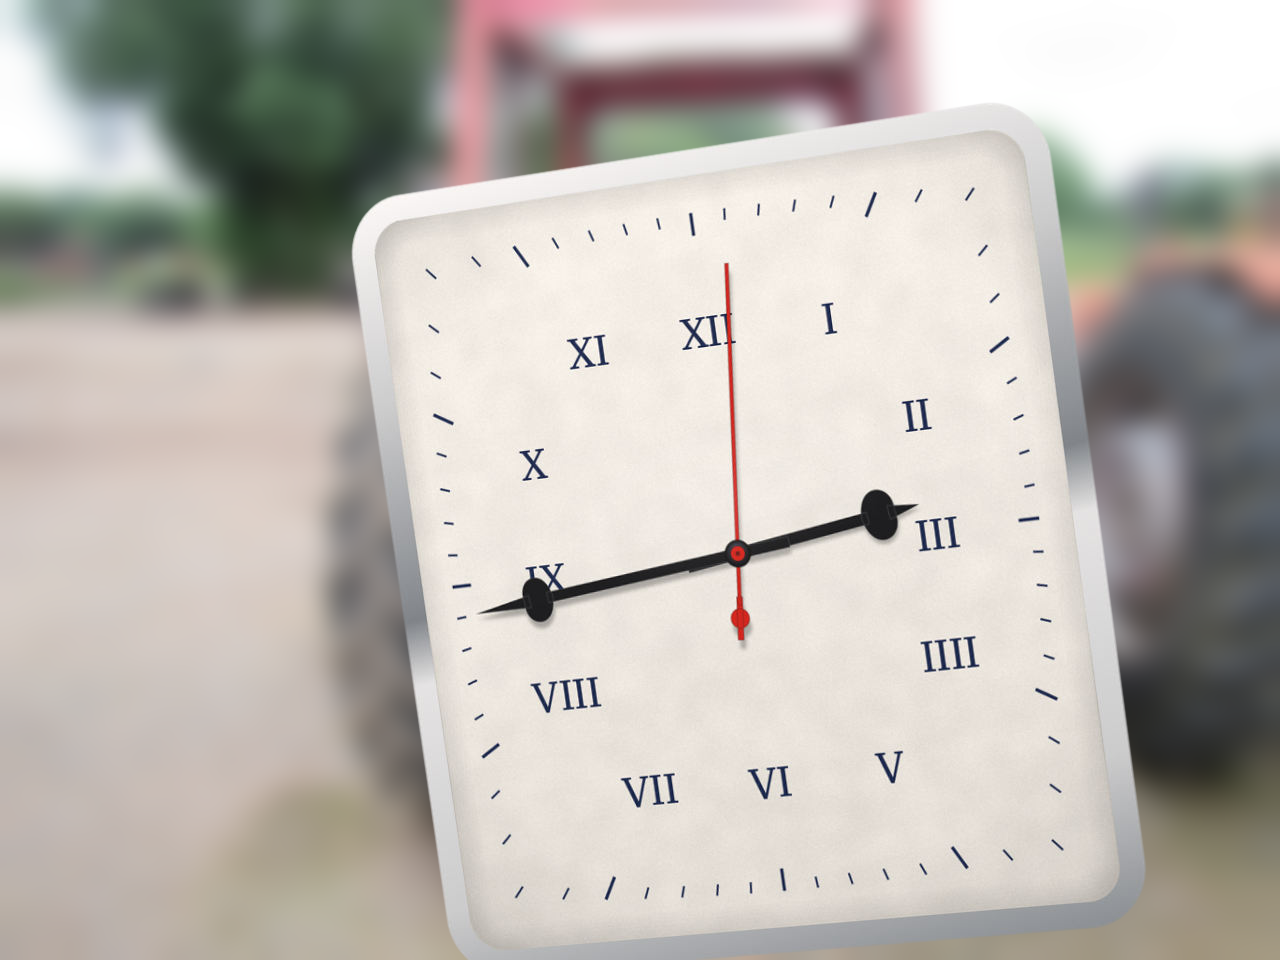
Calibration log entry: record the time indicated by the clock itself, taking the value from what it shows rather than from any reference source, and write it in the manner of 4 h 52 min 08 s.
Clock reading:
2 h 44 min 01 s
